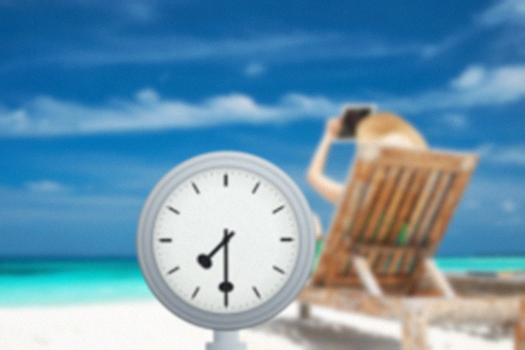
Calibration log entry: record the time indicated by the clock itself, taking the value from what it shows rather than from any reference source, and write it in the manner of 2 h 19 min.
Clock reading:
7 h 30 min
